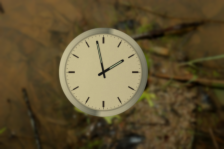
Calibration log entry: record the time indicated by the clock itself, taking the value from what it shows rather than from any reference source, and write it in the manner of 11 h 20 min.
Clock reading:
1 h 58 min
